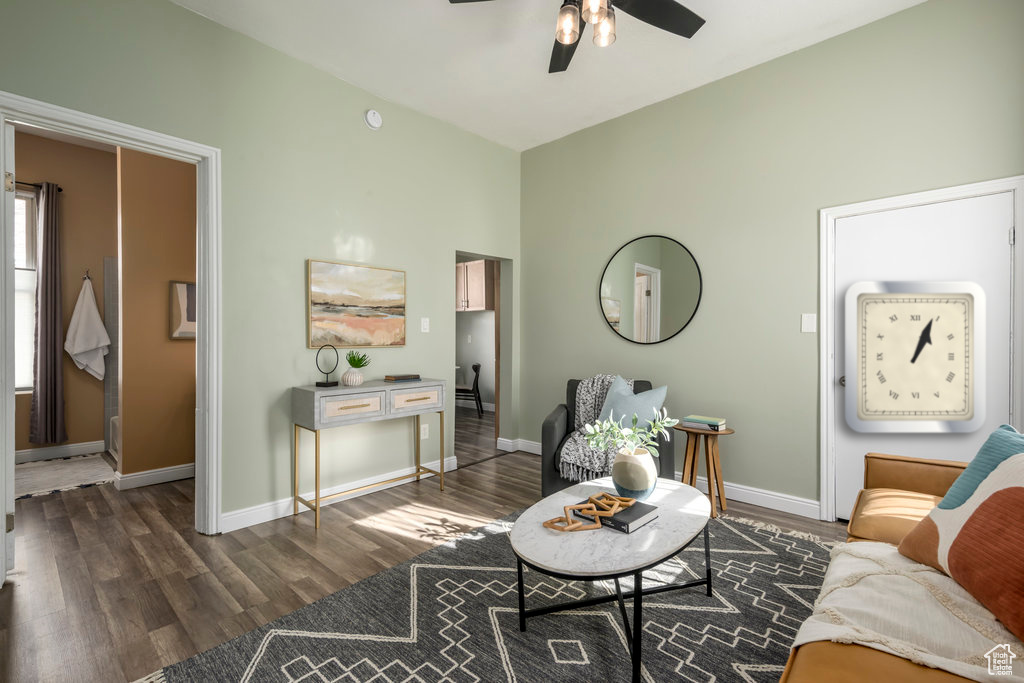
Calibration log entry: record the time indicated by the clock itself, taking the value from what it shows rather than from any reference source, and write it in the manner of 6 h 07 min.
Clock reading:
1 h 04 min
